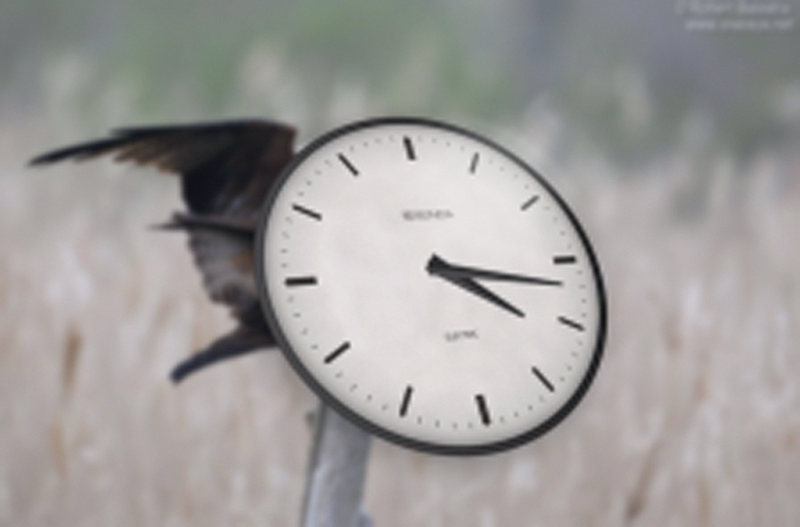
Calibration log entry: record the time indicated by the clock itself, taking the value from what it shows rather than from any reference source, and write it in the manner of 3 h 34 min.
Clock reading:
4 h 17 min
